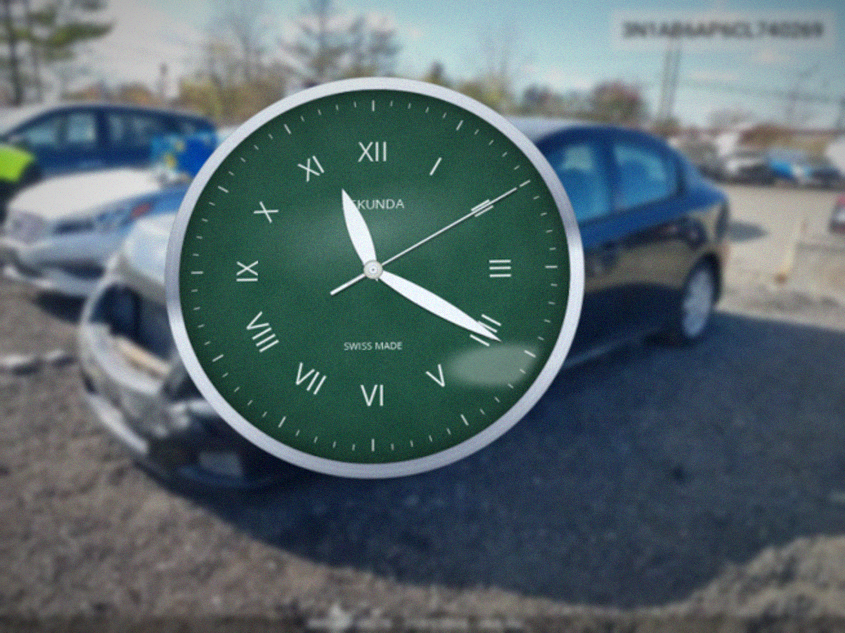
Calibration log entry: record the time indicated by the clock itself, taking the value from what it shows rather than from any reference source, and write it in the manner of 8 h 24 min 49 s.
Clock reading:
11 h 20 min 10 s
